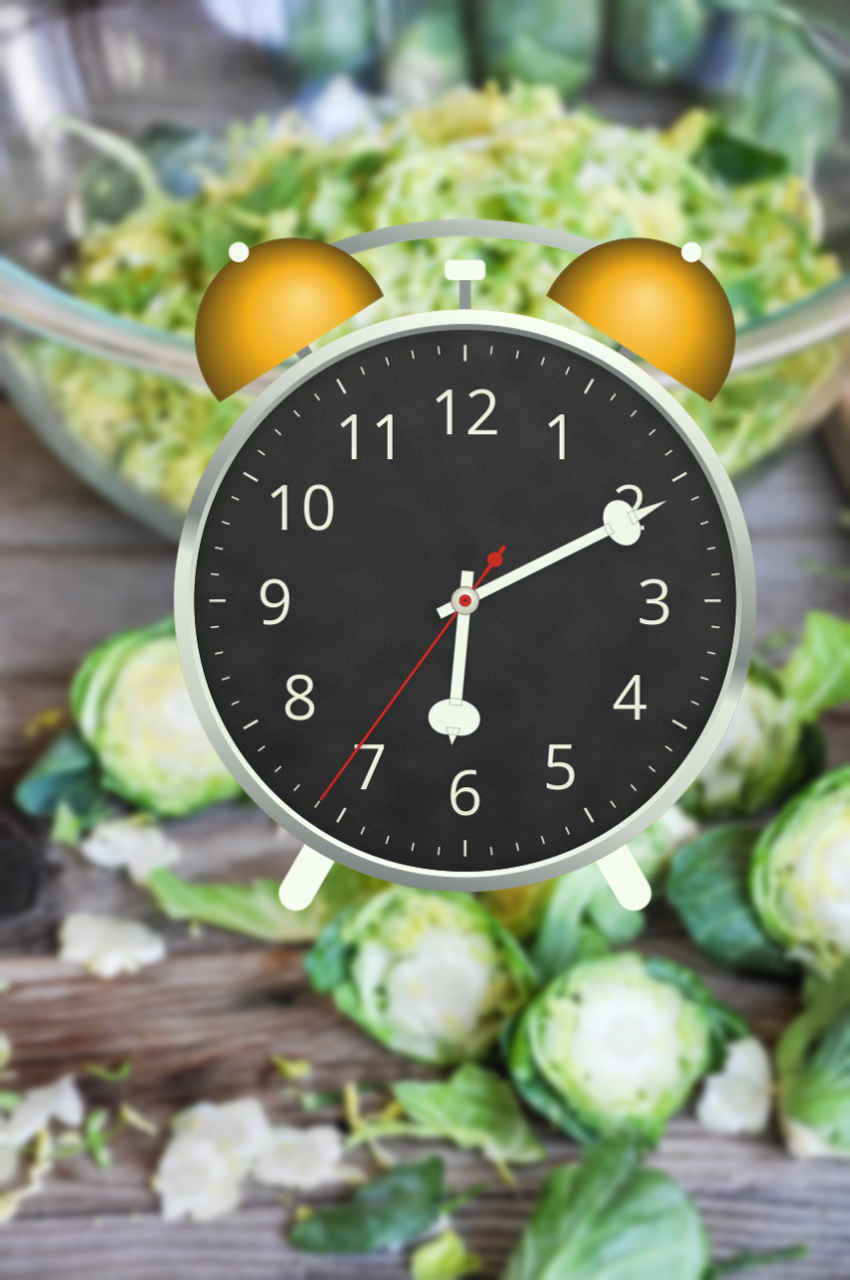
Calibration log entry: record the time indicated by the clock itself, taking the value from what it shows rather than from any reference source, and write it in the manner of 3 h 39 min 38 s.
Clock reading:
6 h 10 min 36 s
